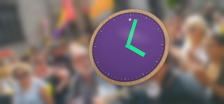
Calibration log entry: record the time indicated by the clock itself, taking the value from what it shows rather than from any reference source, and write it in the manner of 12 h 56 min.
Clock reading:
4 h 02 min
